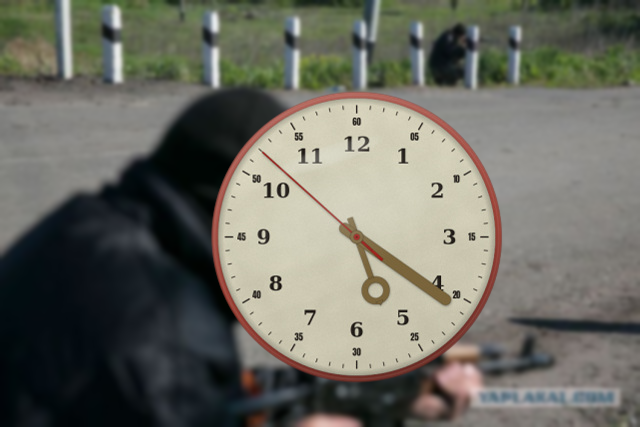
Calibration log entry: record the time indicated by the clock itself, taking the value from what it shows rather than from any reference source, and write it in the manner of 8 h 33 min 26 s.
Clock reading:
5 h 20 min 52 s
